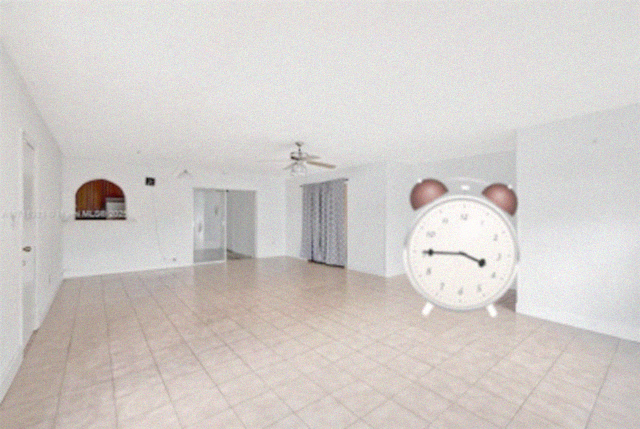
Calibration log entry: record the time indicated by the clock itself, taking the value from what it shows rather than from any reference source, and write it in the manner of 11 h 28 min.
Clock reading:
3 h 45 min
